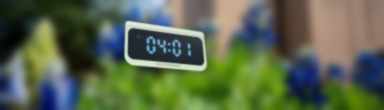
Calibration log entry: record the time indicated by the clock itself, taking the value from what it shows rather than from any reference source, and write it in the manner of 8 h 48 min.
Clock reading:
4 h 01 min
